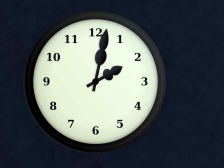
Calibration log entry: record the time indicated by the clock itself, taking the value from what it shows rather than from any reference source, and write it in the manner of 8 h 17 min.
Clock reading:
2 h 02 min
